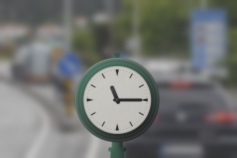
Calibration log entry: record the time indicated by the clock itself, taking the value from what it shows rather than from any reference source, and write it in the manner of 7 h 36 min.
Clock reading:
11 h 15 min
